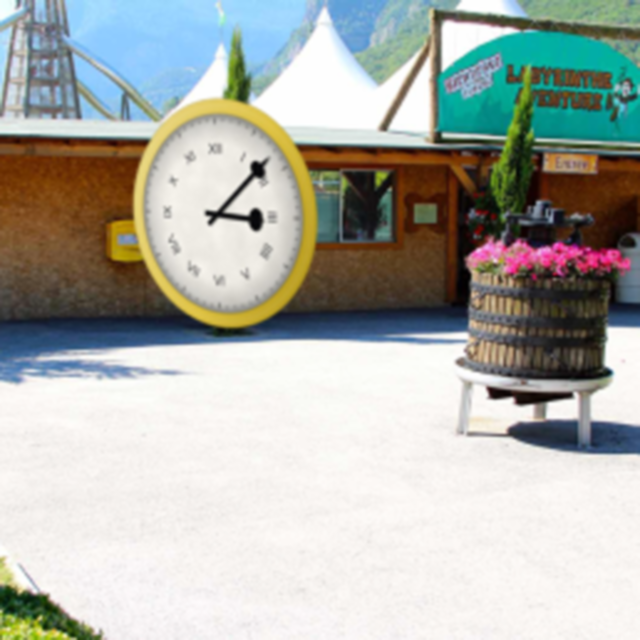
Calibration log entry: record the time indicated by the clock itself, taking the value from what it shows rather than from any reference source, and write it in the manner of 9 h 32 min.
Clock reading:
3 h 08 min
